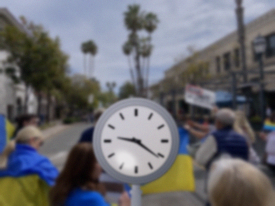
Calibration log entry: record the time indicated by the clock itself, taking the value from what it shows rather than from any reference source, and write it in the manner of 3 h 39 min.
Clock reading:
9 h 21 min
